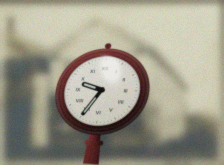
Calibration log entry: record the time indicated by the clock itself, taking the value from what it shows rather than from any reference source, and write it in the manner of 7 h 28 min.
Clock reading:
9 h 35 min
